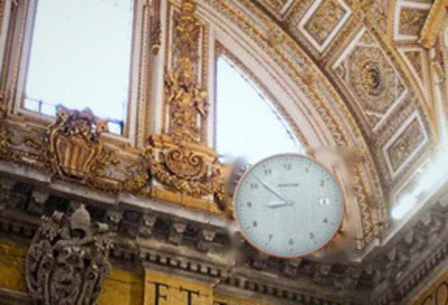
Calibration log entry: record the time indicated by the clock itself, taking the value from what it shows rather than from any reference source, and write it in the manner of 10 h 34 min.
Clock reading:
8 h 52 min
